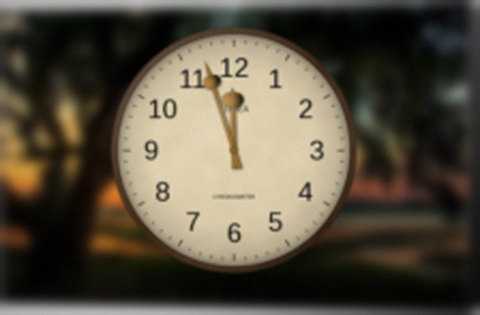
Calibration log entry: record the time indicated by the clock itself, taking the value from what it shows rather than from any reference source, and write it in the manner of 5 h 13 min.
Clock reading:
11 h 57 min
